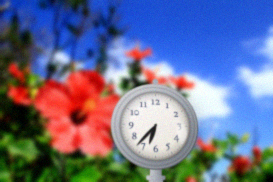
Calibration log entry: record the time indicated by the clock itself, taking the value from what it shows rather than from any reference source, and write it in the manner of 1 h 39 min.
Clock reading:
6 h 37 min
